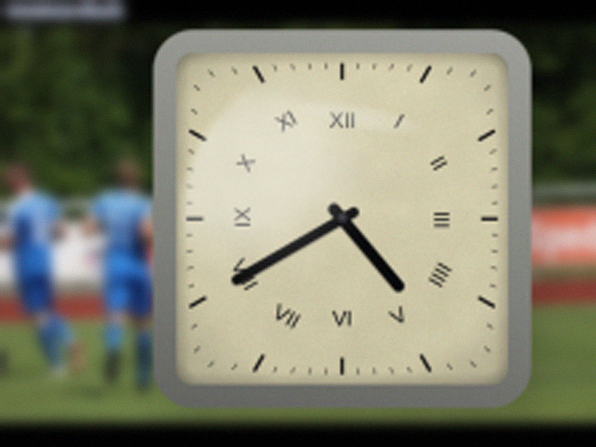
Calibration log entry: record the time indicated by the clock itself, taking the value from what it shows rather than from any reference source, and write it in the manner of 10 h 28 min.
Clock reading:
4 h 40 min
